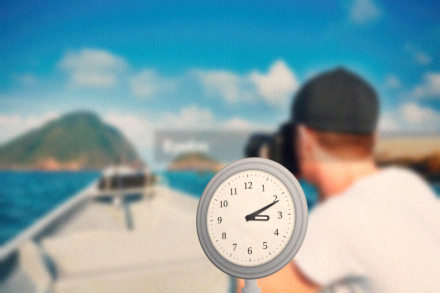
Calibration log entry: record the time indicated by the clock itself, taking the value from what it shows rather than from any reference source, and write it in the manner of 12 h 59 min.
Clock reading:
3 h 11 min
